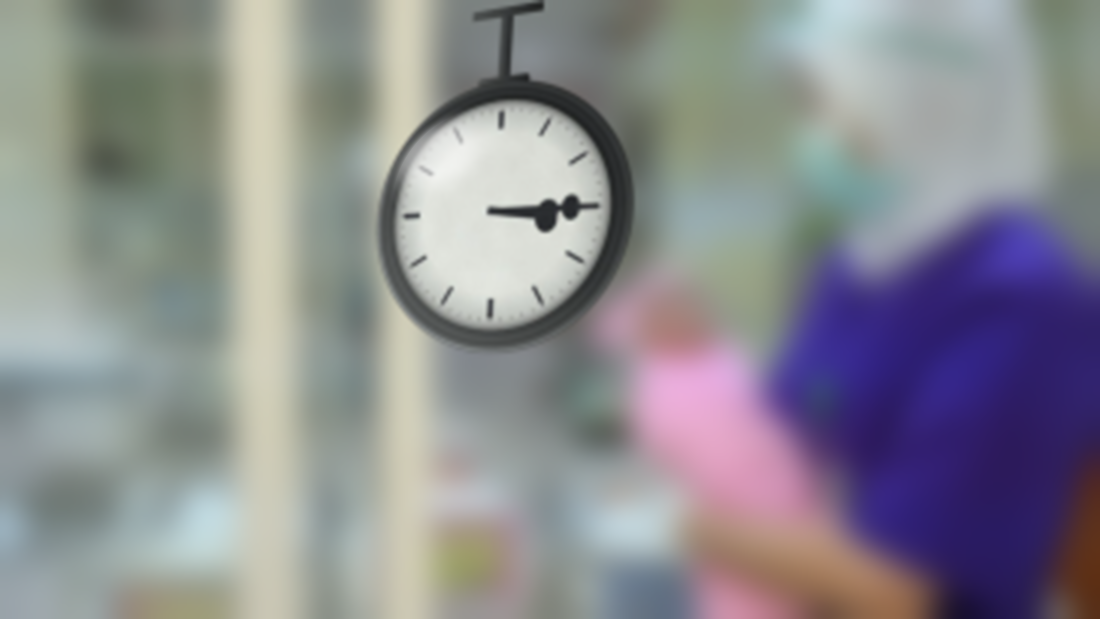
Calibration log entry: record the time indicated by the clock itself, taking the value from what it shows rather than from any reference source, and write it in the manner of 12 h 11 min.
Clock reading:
3 h 15 min
